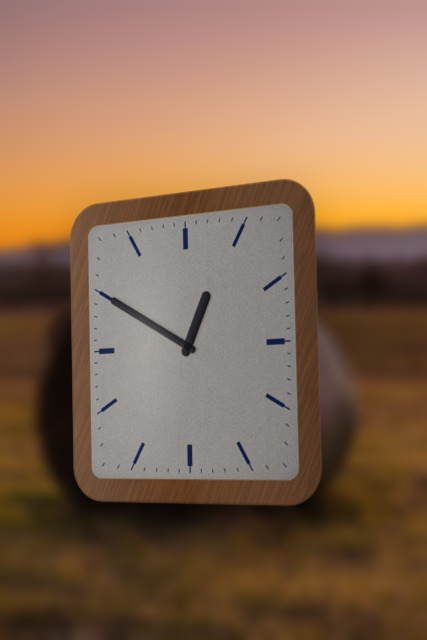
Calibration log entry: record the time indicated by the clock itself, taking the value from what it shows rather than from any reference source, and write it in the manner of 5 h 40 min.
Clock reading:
12 h 50 min
